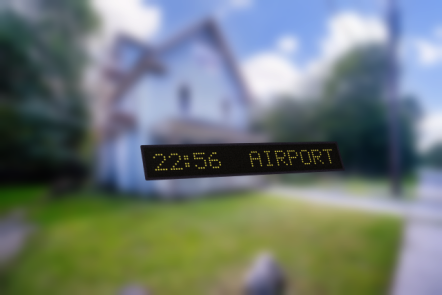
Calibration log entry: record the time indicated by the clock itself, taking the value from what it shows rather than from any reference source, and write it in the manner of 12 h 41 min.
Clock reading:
22 h 56 min
